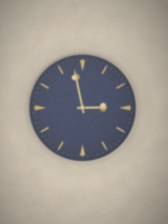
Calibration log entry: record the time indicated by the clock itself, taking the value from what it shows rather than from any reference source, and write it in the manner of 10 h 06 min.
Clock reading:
2 h 58 min
